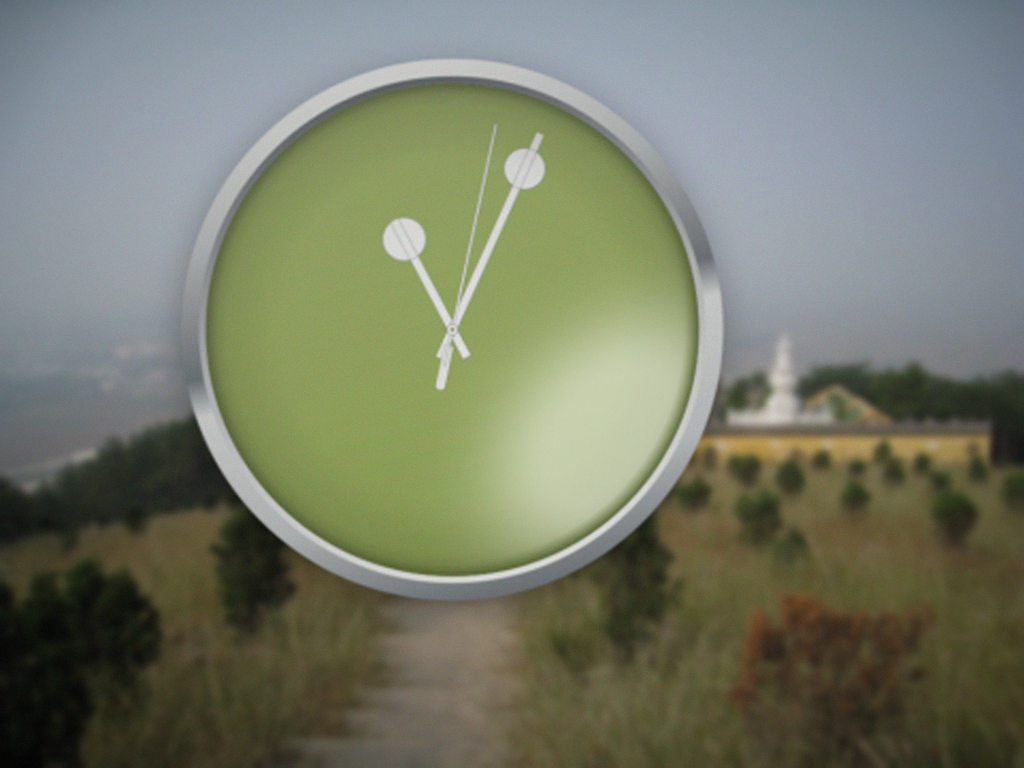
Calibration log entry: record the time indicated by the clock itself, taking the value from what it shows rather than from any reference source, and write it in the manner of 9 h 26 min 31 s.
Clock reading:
11 h 04 min 02 s
